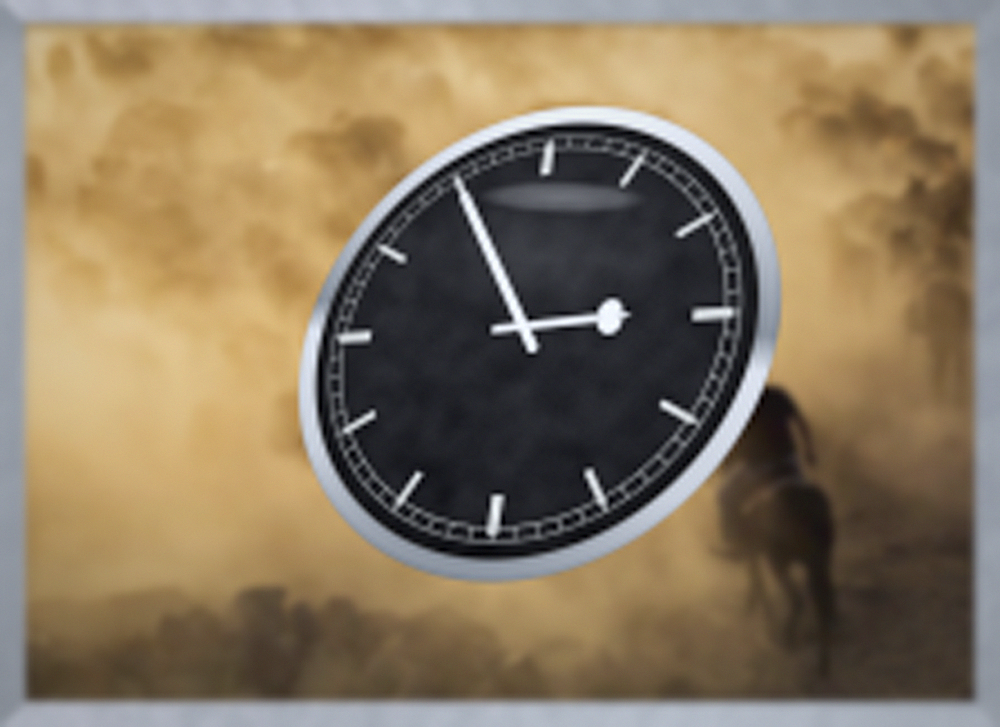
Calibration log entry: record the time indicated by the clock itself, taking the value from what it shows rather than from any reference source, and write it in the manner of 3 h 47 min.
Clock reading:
2 h 55 min
